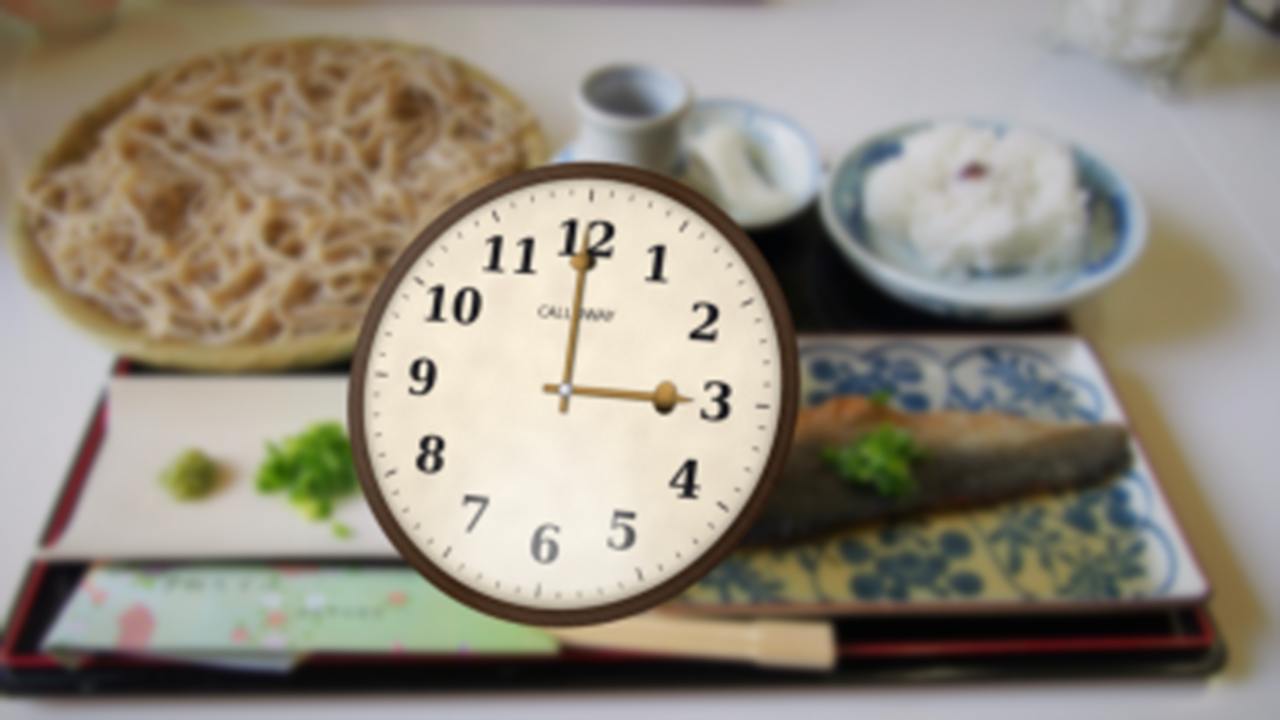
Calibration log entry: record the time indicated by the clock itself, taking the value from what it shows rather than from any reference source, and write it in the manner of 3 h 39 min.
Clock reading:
3 h 00 min
